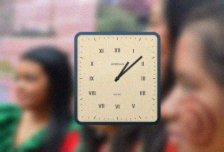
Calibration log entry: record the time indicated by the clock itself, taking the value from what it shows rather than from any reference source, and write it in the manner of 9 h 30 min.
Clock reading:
1 h 08 min
